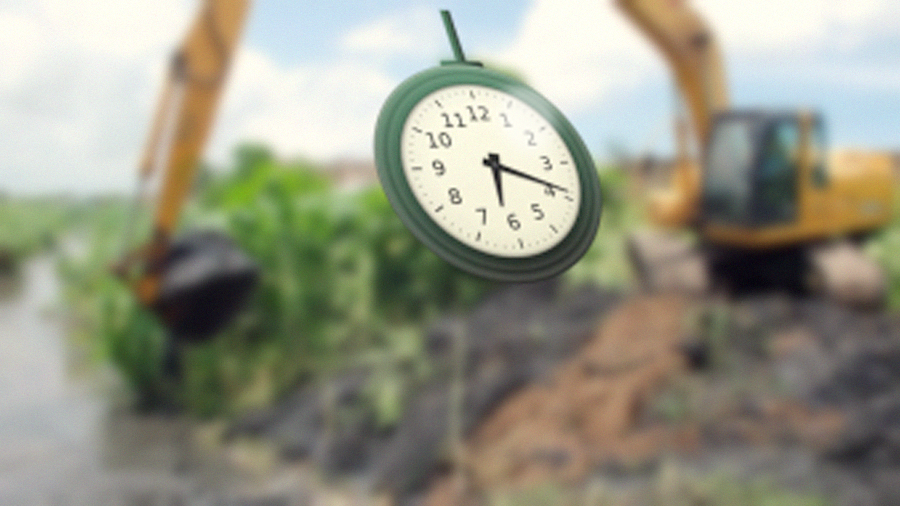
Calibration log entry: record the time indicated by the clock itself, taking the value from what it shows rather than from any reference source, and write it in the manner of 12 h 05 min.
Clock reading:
6 h 19 min
